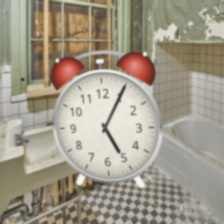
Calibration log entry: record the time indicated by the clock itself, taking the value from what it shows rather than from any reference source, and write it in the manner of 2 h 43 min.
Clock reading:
5 h 05 min
